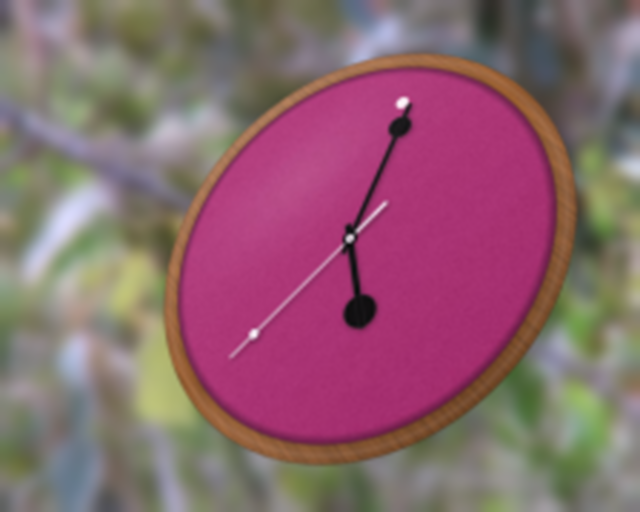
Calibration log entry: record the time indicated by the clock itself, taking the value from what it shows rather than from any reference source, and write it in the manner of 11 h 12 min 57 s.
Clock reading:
5 h 00 min 35 s
